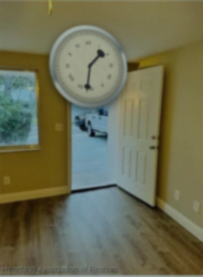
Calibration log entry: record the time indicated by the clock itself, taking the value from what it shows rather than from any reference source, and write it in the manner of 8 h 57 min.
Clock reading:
1 h 32 min
